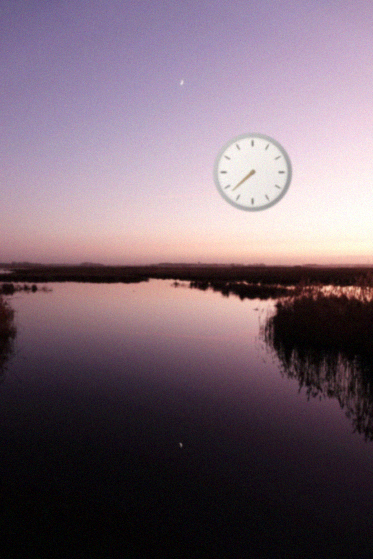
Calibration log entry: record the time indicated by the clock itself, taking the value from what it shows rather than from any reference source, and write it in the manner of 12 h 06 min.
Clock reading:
7 h 38 min
